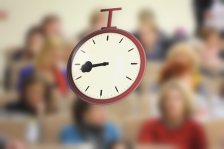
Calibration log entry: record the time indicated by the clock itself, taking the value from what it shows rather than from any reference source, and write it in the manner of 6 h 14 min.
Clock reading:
8 h 43 min
